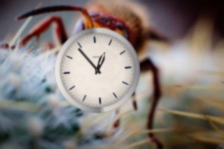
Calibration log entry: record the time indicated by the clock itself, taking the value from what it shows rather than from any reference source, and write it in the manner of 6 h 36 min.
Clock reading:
12 h 54 min
